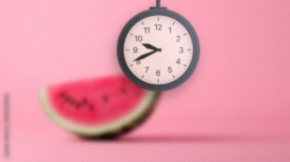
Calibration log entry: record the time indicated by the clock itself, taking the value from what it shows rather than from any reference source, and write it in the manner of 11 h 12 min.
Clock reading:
9 h 41 min
